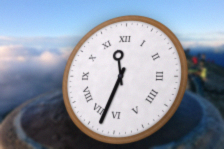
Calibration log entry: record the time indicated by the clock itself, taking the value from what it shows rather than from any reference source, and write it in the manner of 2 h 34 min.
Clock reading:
11 h 33 min
